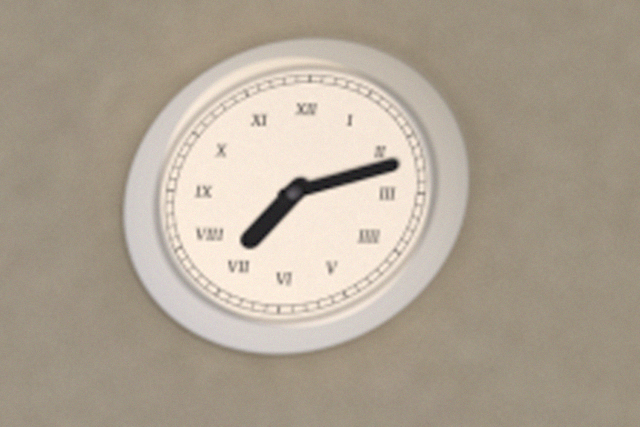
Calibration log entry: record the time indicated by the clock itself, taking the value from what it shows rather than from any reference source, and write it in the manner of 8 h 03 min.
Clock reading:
7 h 12 min
